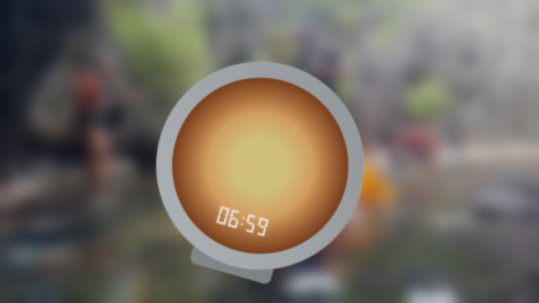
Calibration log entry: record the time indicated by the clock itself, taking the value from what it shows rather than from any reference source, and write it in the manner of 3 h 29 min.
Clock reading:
6 h 59 min
